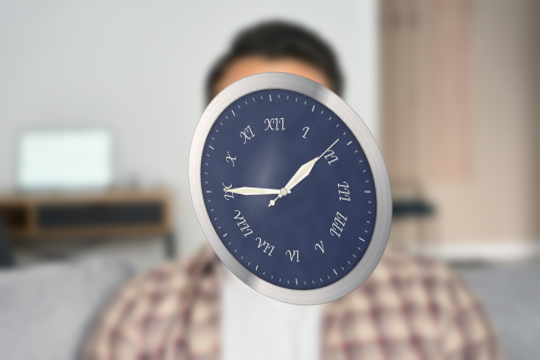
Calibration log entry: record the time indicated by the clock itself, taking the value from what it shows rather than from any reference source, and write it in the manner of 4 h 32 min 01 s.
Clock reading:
1 h 45 min 09 s
